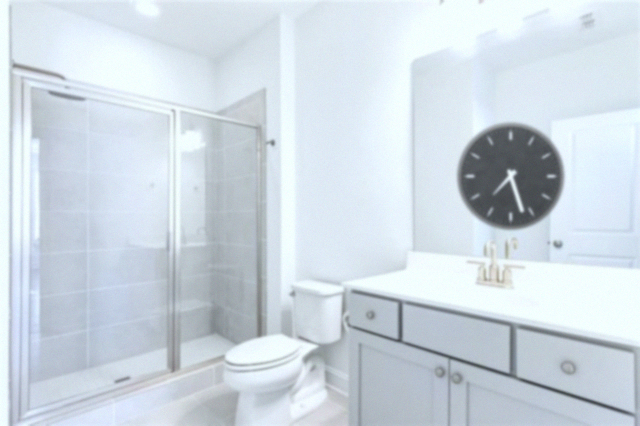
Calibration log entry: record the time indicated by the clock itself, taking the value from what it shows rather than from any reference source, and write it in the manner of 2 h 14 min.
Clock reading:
7 h 27 min
